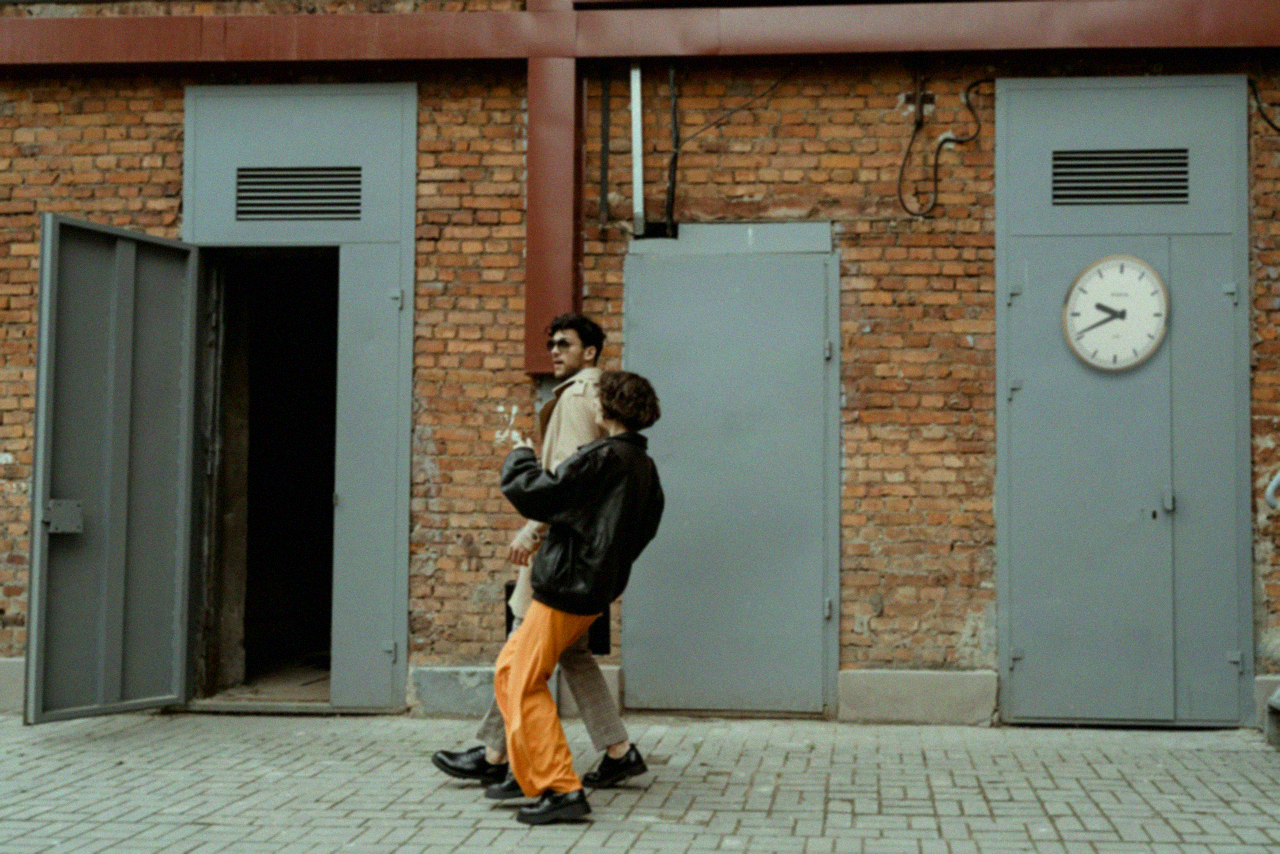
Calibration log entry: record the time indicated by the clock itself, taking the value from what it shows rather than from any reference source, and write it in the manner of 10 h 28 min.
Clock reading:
9 h 41 min
